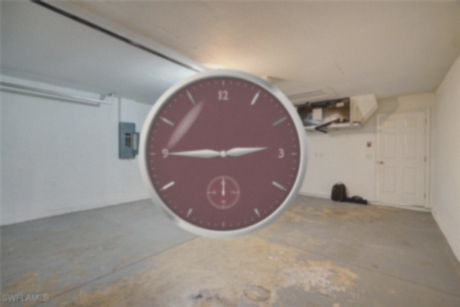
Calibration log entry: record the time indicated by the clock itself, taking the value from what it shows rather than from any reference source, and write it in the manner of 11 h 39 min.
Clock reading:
2 h 45 min
